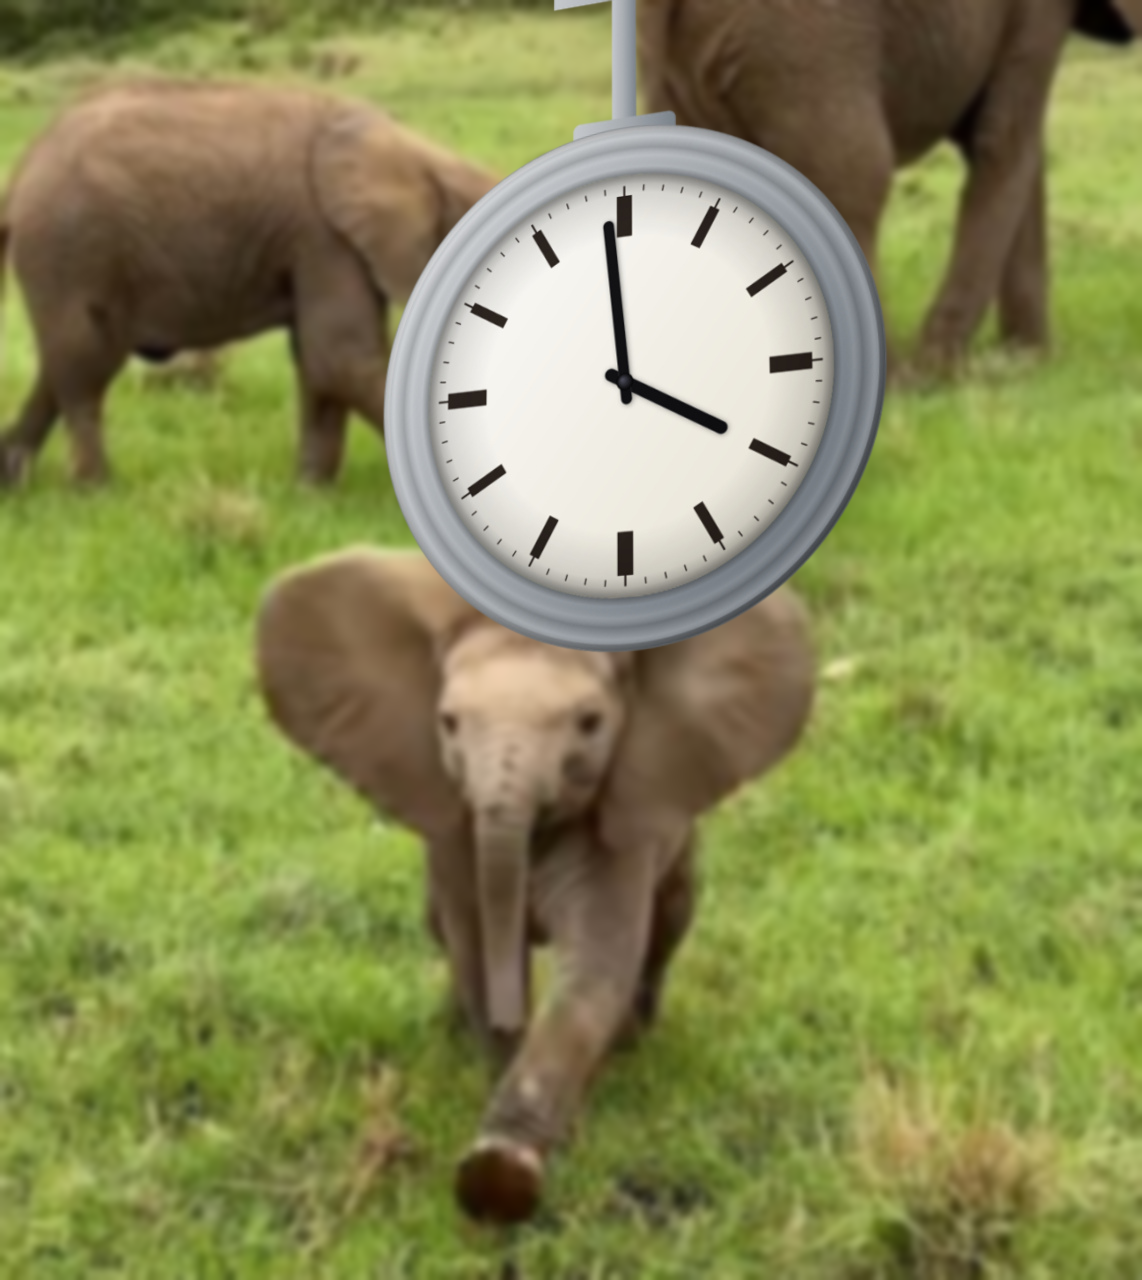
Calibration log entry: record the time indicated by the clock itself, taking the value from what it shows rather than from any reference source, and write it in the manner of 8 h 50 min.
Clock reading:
3 h 59 min
